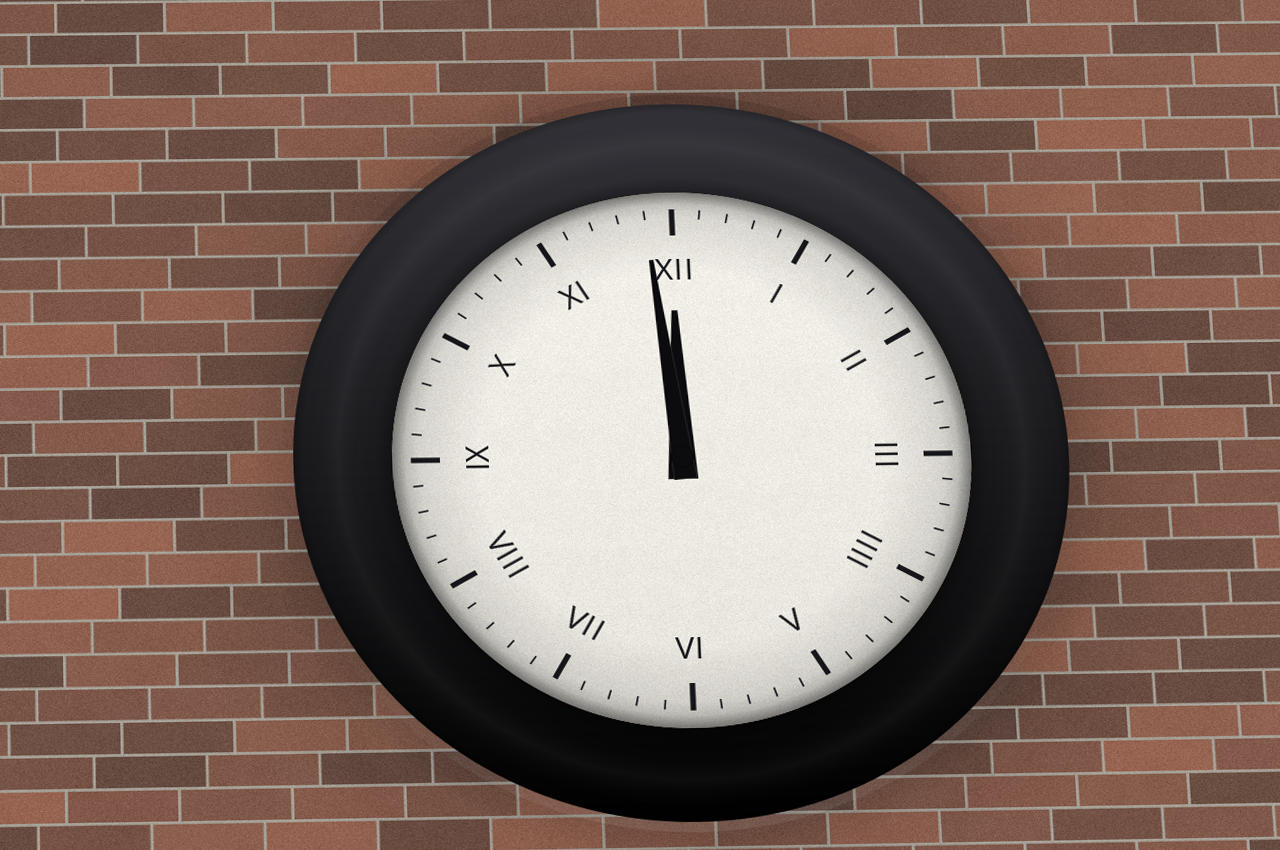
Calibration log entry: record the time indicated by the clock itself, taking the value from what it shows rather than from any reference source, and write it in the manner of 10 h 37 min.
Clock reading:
11 h 59 min
